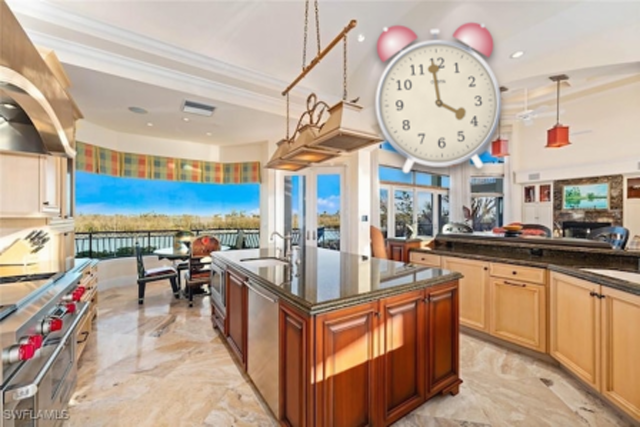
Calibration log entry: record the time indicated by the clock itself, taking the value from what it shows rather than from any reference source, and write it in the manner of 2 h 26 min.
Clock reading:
3 h 59 min
